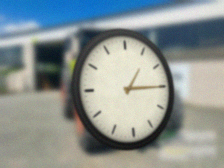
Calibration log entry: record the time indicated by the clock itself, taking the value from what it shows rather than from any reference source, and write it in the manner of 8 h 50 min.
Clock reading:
1 h 15 min
